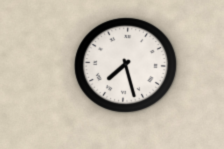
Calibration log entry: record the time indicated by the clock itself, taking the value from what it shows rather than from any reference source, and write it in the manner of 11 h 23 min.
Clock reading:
7 h 27 min
